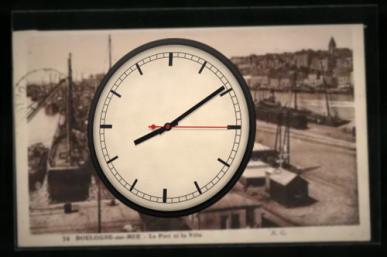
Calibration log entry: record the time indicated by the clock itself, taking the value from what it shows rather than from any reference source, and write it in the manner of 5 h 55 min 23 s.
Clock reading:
8 h 09 min 15 s
